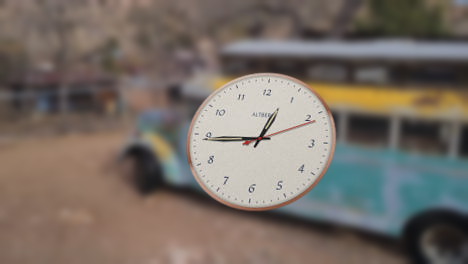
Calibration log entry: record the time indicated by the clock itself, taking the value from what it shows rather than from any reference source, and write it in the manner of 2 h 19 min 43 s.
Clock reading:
12 h 44 min 11 s
